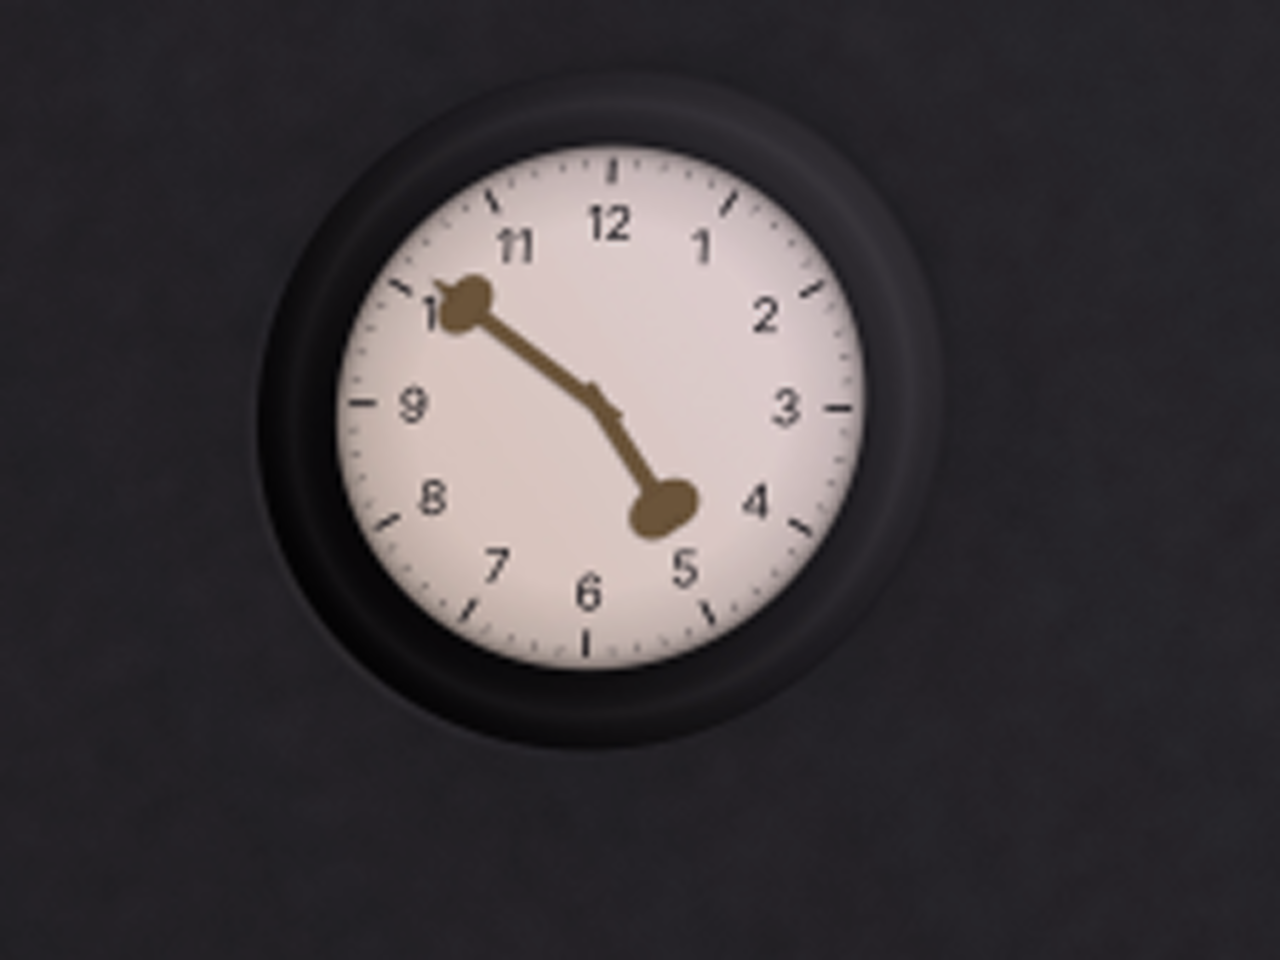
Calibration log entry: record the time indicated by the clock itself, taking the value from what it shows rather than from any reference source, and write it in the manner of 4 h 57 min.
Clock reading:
4 h 51 min
